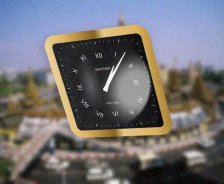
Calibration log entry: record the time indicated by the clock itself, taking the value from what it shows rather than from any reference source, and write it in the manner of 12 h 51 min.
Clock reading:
1 h 07 min
